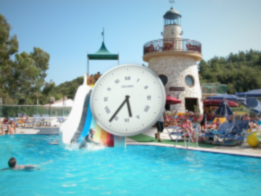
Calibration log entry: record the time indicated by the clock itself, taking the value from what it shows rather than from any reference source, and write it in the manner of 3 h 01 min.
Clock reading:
5 h 36 min
